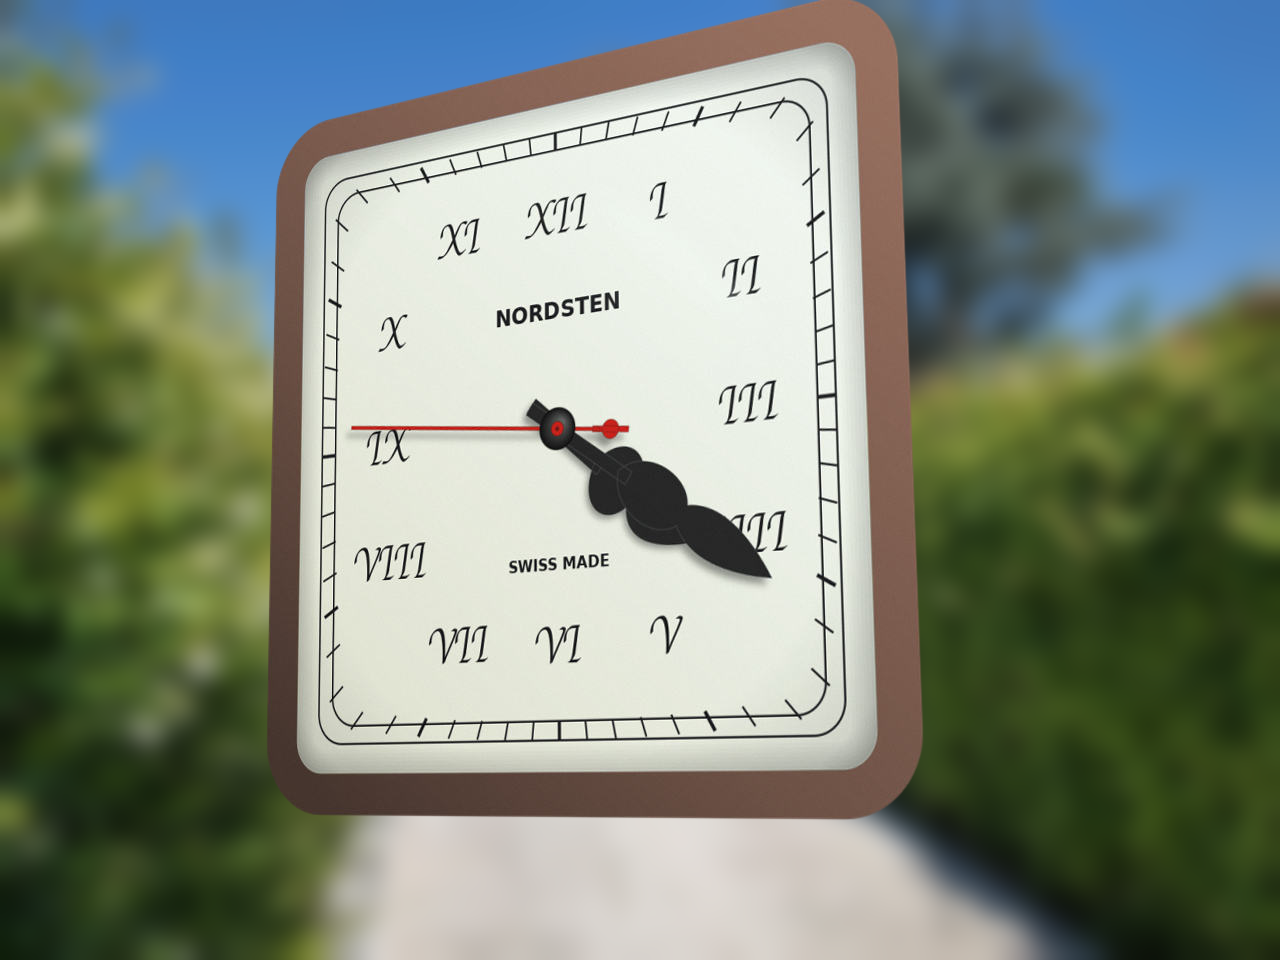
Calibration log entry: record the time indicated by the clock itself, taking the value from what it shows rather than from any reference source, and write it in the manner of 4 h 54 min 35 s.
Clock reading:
4 h 20 min 46 s
